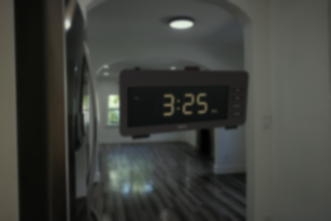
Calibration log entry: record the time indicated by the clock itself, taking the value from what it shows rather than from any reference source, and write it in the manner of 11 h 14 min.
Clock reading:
3 h 25 min
